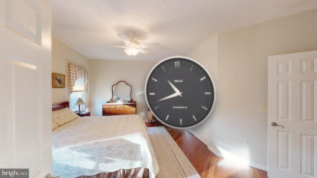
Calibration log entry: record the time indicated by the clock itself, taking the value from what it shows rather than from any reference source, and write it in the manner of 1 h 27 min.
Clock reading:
10 h 42 min
